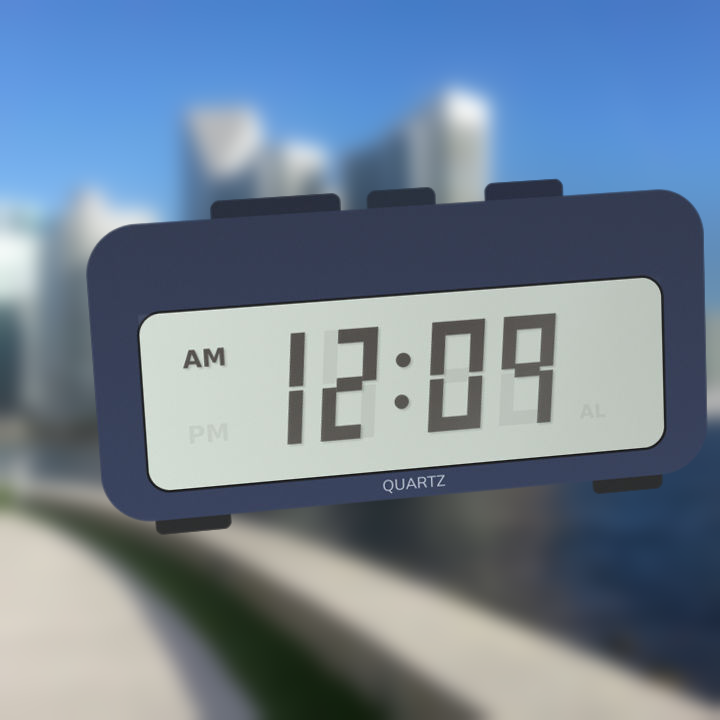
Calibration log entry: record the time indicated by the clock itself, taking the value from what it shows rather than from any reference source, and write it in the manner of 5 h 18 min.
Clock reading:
12 h 09 min
